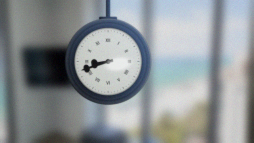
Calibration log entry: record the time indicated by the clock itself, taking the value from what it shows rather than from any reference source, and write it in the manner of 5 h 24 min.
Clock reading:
8 h 42 min
